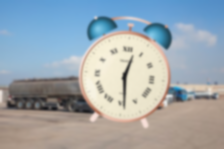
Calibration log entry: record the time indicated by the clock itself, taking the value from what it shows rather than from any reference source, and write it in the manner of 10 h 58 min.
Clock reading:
12 h 29 min
